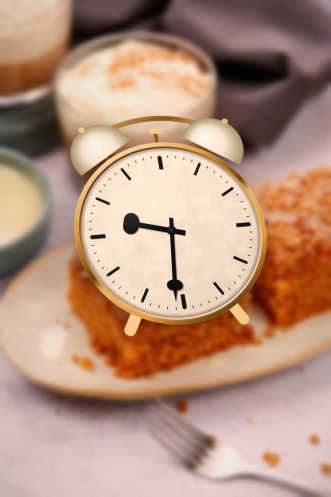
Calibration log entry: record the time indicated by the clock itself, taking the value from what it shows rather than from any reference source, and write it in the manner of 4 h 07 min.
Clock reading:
9 h 31 min
